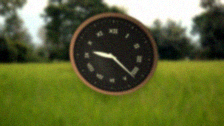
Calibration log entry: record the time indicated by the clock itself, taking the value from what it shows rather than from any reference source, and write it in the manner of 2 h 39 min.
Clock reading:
9 h 22 min
